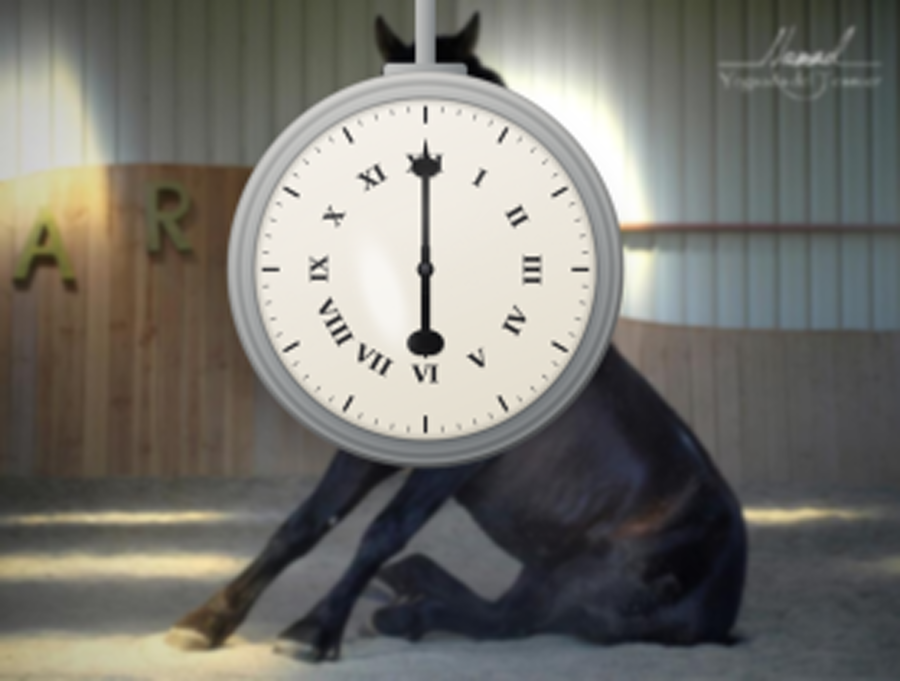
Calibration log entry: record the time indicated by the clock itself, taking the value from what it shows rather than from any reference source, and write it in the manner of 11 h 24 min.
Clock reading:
6 h 00 min
